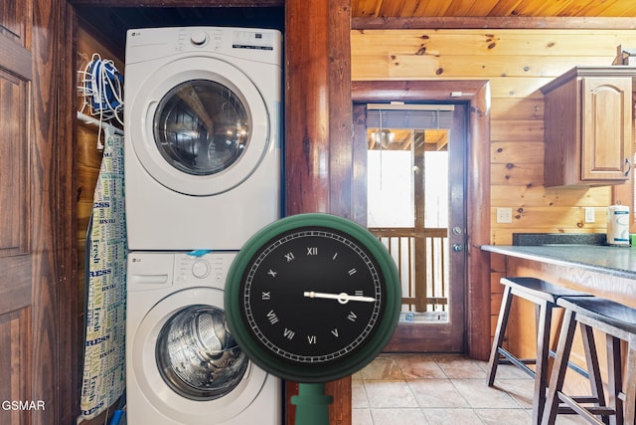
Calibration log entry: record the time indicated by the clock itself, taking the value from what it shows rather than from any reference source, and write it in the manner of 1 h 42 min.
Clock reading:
3 h 16 min
